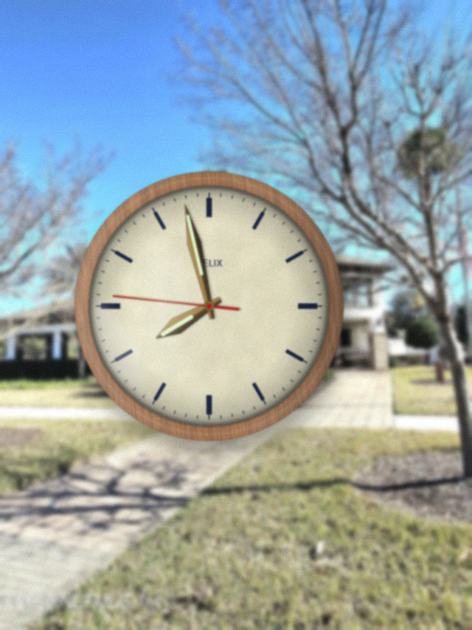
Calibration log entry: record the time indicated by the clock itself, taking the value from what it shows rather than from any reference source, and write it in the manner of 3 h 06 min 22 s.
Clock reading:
7 h 57 min 46 s
